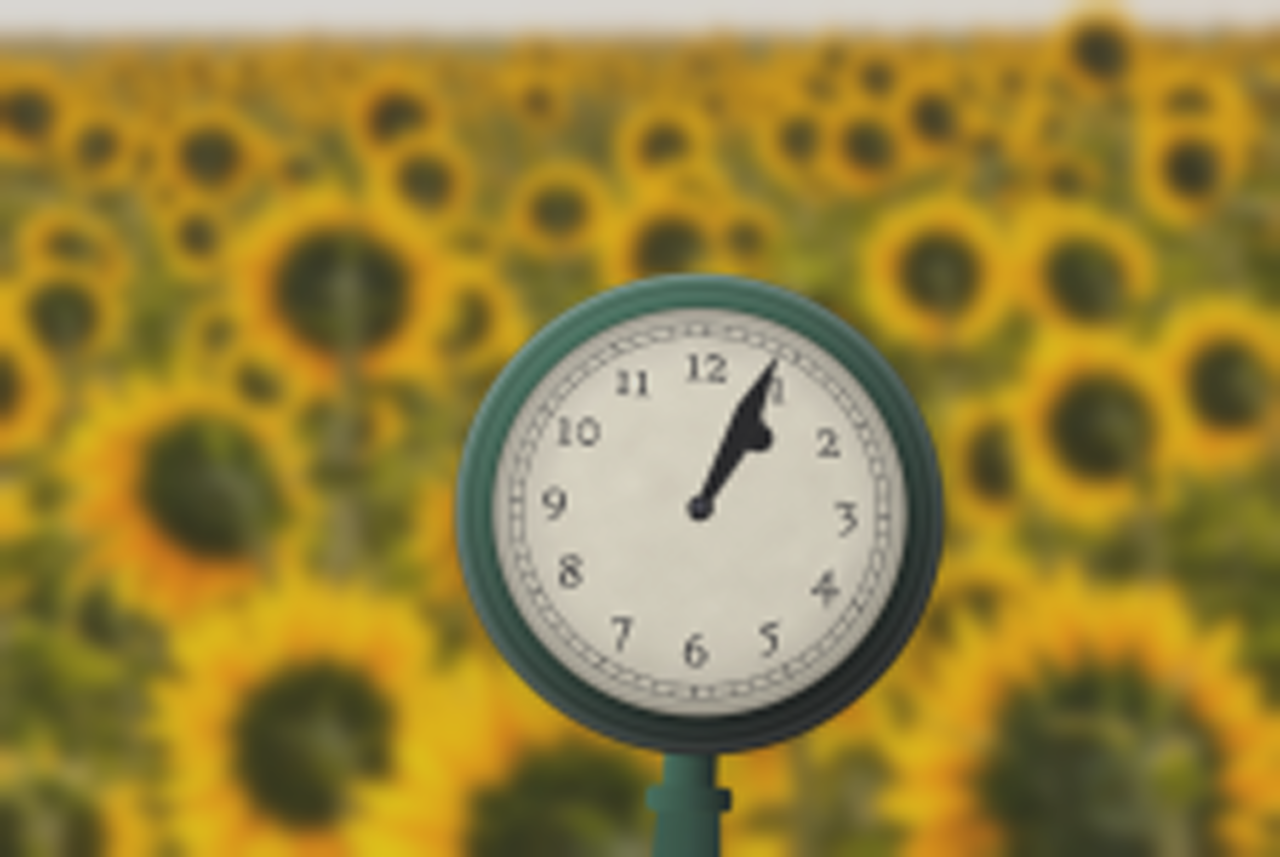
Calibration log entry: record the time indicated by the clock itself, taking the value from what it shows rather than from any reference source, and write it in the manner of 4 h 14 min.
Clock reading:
1 h 04 min
